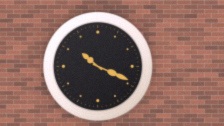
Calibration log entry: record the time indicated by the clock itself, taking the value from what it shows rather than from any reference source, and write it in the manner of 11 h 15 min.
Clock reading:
10 h 19 min
